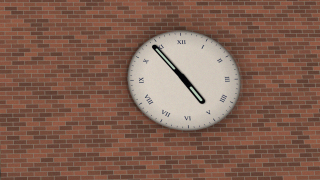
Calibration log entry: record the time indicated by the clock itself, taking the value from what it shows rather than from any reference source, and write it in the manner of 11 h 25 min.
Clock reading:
4 h 54 min
